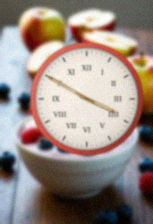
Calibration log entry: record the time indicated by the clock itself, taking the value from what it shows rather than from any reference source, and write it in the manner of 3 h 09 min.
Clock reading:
3 h 50 min
